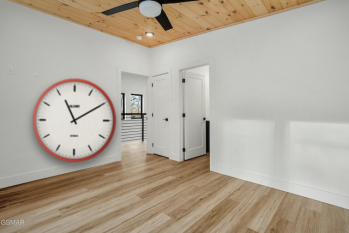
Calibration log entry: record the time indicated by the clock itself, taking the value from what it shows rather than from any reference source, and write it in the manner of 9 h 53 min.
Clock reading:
11 h 10 min
